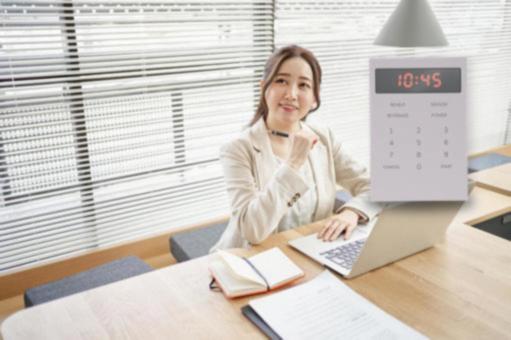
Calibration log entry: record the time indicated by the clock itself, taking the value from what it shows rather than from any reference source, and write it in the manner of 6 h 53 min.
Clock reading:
10 h 45 min
